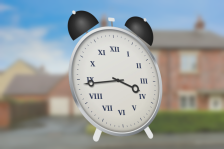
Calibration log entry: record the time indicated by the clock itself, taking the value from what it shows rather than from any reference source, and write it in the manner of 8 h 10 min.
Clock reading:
3 h 44 min
